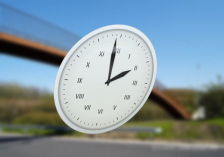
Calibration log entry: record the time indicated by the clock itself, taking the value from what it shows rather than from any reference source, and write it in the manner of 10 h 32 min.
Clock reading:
1 h 59 min
